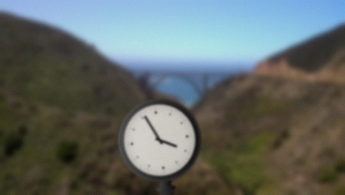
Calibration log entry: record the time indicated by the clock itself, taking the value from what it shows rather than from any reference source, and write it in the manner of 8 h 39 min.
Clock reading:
3 h 56 min
